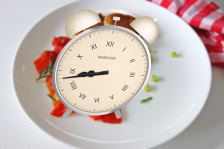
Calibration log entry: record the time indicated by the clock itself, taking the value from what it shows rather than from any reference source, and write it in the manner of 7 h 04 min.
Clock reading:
8 h 43 min
